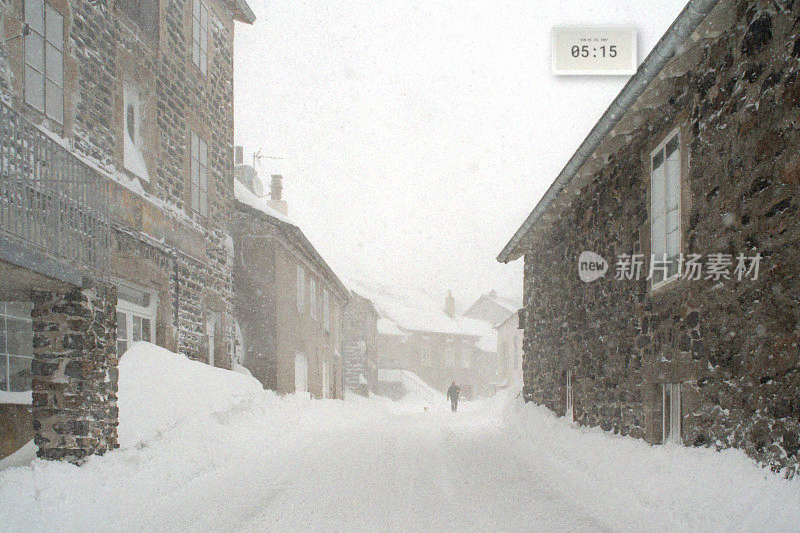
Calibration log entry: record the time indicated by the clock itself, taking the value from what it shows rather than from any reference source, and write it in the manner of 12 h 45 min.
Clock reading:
5 h 15 min
